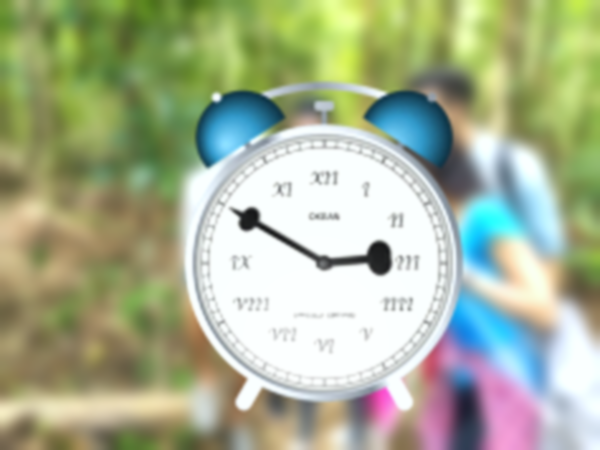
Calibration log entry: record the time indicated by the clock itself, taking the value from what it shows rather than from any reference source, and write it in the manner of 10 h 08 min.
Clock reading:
2 h 50 min
